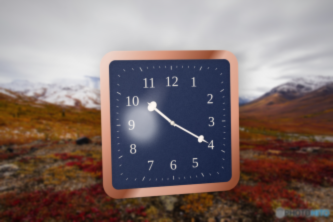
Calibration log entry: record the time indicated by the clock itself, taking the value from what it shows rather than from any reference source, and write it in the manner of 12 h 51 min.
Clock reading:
10 h 20 min
